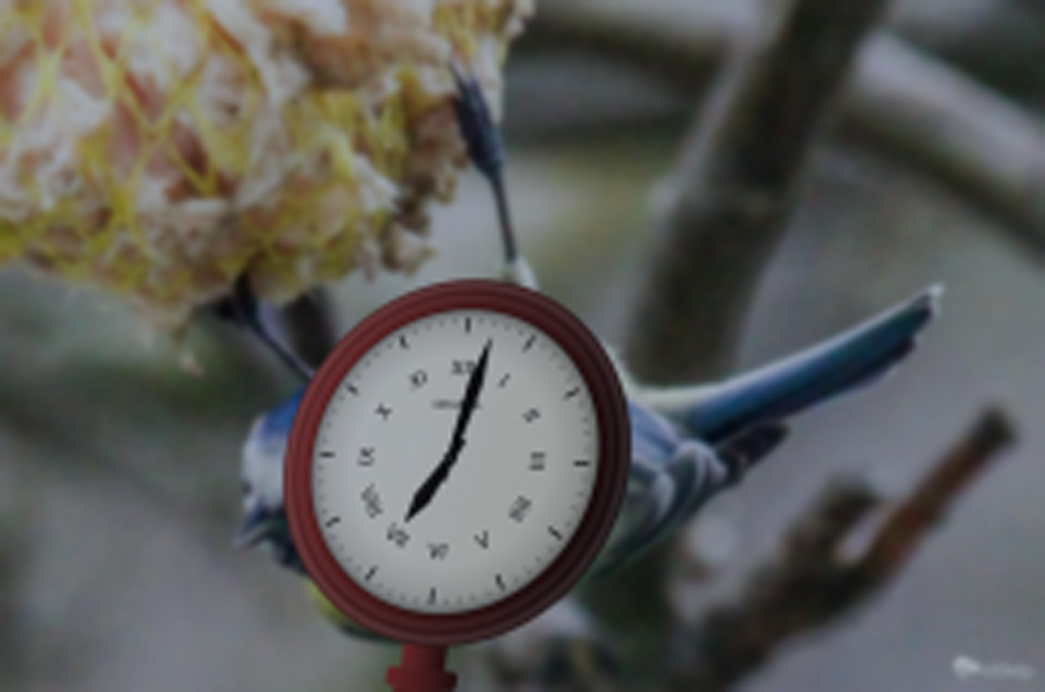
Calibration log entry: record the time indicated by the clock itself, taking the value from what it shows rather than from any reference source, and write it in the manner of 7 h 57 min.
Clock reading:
7 h 02 min
